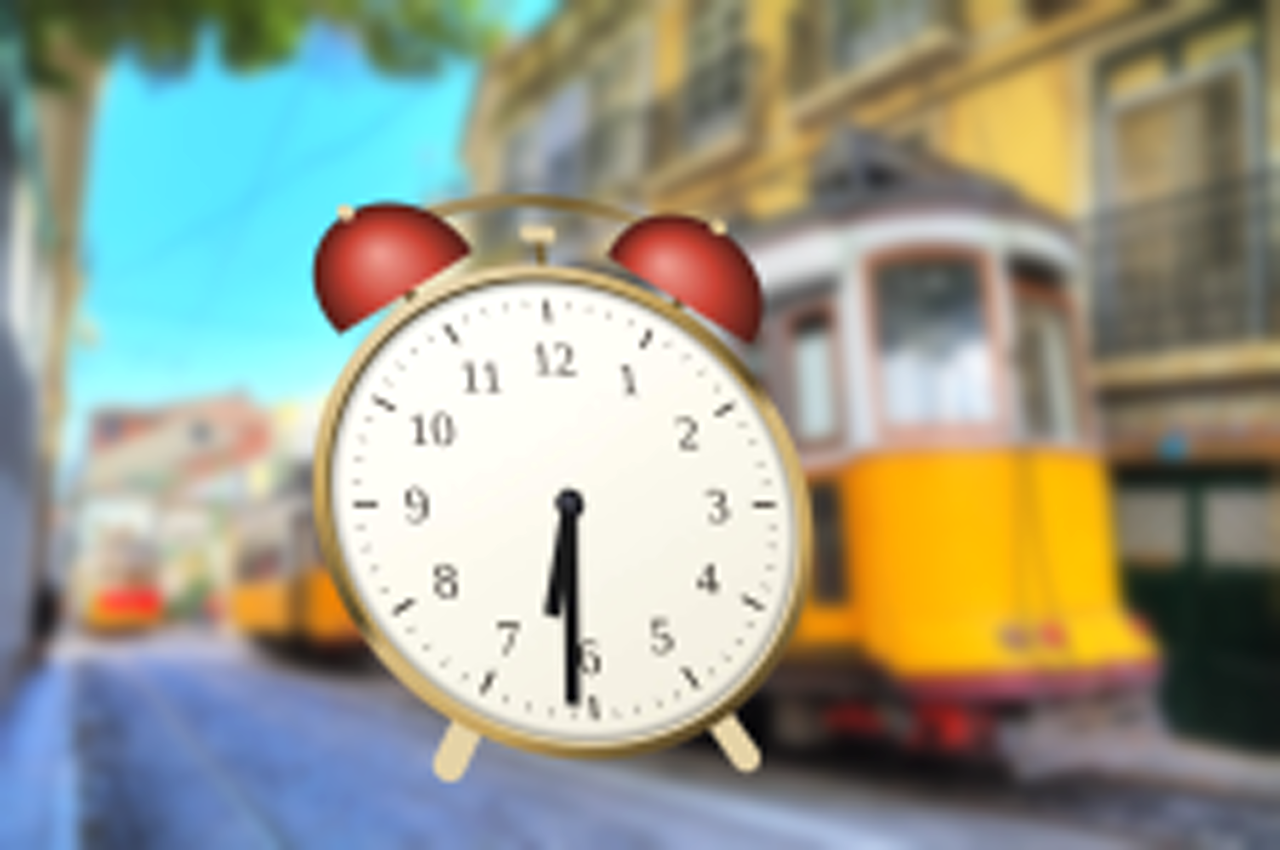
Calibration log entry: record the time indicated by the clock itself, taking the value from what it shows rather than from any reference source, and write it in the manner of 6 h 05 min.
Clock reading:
6 h 31 min
